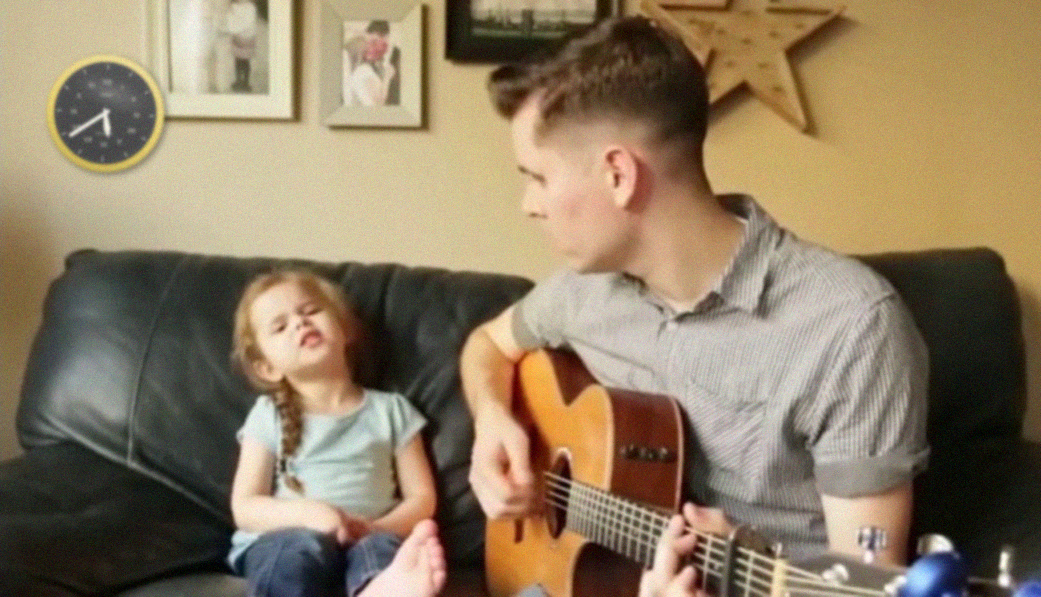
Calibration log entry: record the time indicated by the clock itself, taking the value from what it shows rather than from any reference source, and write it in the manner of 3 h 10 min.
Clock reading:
5 h 39 min
